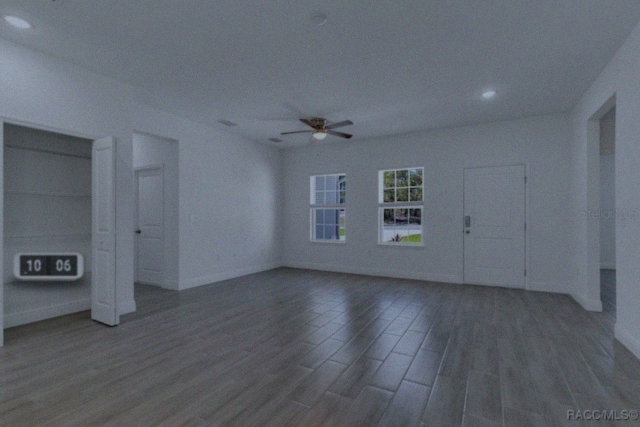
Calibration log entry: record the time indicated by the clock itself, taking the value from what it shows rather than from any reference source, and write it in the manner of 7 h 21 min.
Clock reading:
10 h 06 min
